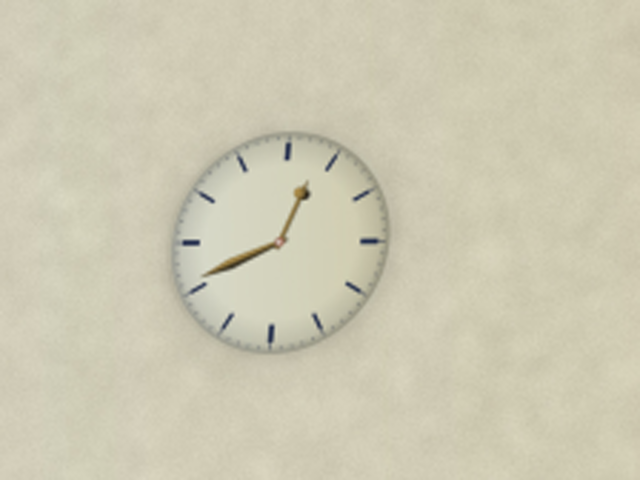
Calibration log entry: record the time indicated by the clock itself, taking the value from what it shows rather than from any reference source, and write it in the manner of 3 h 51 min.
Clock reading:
12 h 41 min
